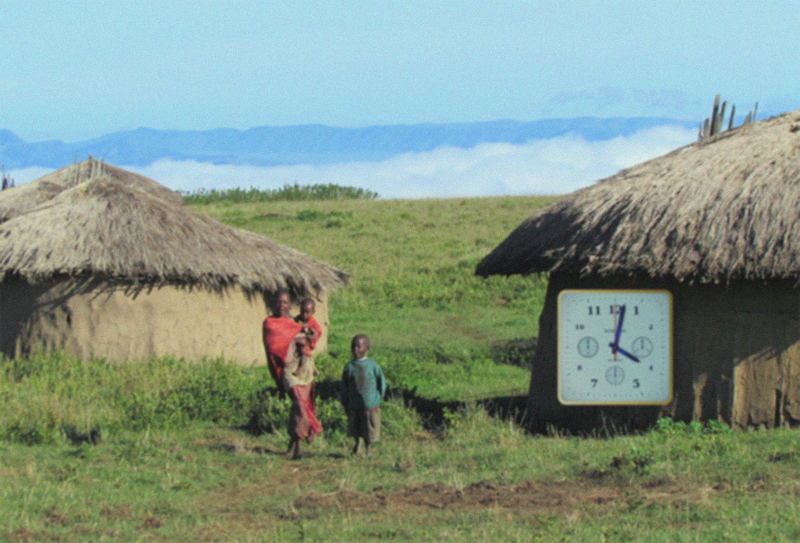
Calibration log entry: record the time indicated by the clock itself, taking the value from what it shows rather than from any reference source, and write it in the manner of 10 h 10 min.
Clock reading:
4 h 02 min
